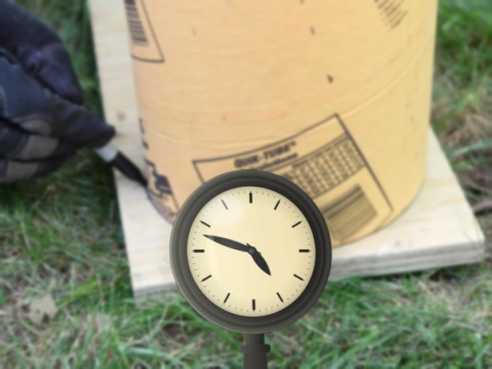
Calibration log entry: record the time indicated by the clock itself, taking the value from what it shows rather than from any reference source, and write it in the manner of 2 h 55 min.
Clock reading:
4 h 48 min
